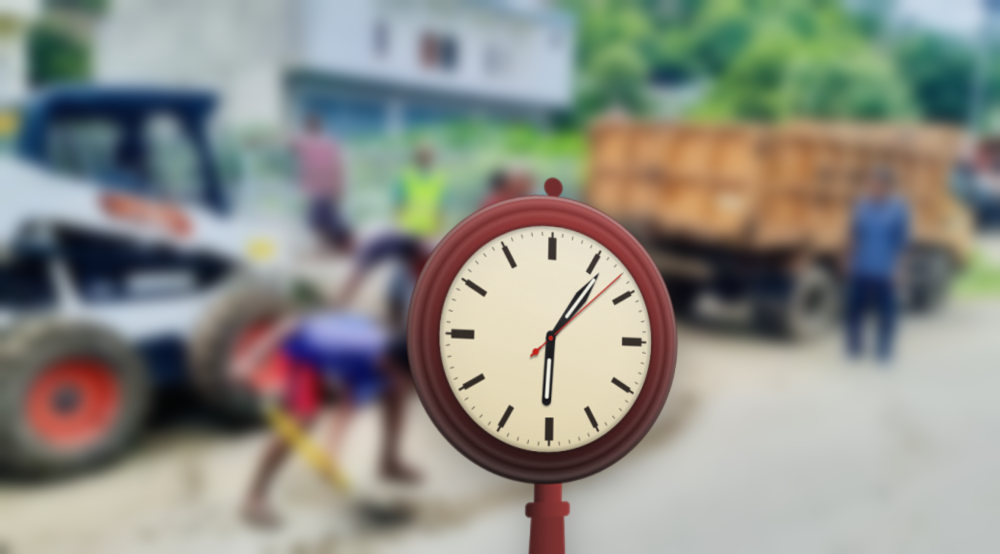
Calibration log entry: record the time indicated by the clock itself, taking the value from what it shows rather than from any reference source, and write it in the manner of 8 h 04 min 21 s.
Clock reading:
6 h 06 min 08 s
